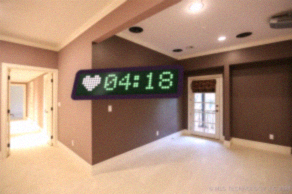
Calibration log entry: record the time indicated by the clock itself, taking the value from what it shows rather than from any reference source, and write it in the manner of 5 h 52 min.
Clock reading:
4 h 18 min
